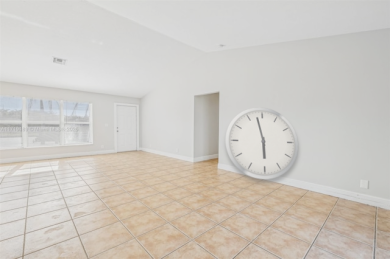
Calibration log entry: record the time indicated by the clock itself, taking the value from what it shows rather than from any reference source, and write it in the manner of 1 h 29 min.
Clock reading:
5 h 58 min
